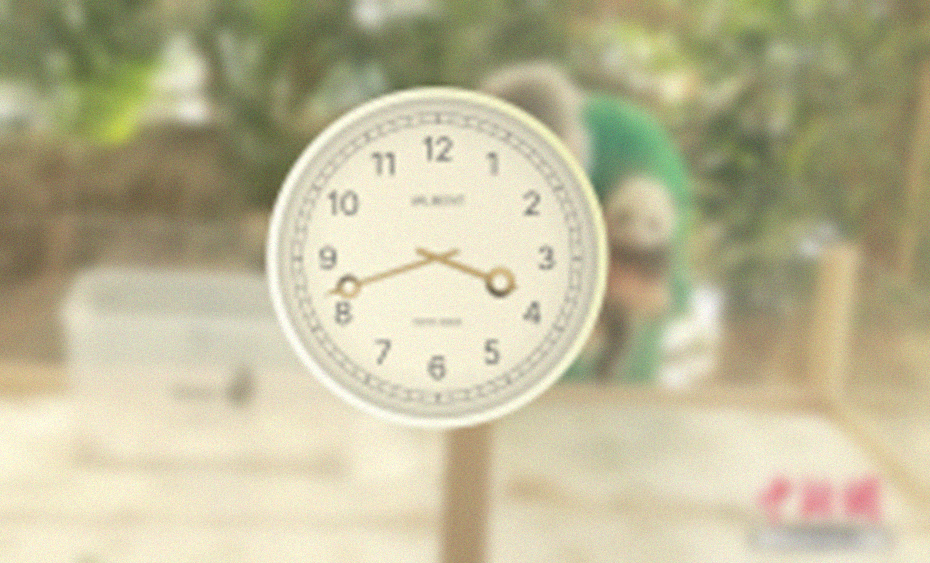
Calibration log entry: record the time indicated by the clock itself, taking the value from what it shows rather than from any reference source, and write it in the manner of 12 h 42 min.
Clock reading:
3 h 42 min
